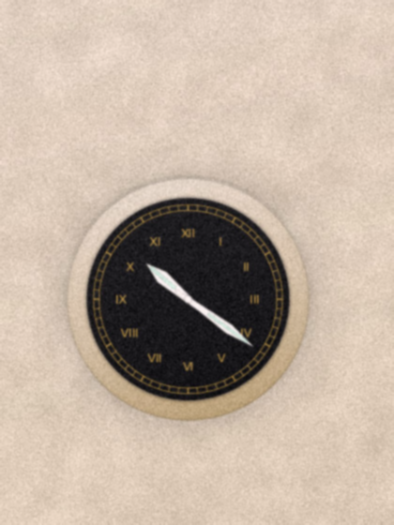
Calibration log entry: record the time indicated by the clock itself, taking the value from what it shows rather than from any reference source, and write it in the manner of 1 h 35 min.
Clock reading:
10 h 21 min
